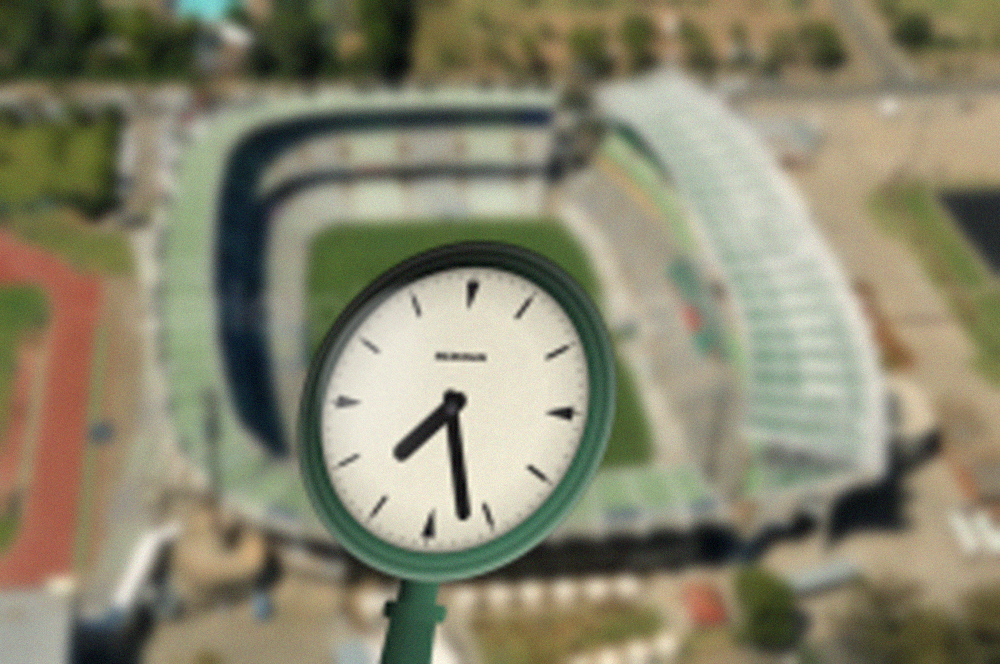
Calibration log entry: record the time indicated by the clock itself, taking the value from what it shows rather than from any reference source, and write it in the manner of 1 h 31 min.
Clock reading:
7 h 27 min
